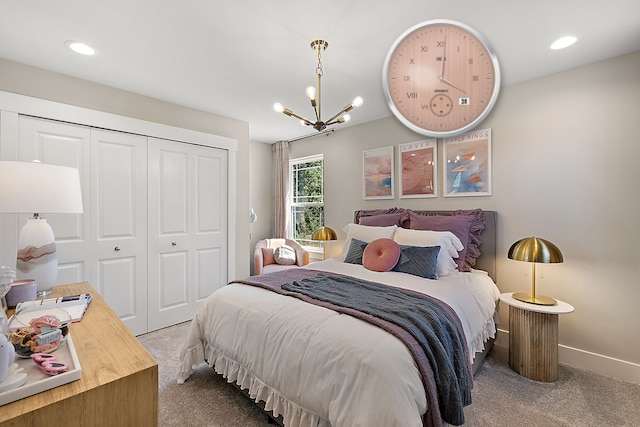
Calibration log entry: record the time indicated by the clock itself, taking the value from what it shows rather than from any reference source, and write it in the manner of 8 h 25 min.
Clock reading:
4 h 01 min
